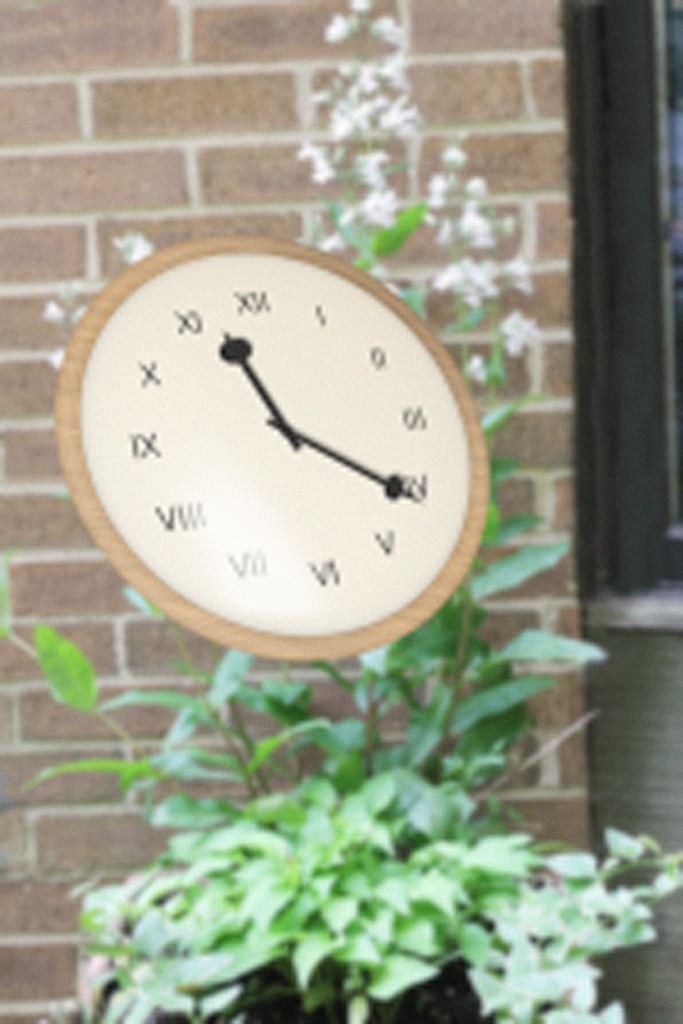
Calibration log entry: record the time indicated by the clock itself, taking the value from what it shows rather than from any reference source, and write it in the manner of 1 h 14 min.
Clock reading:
11 h 21 min
